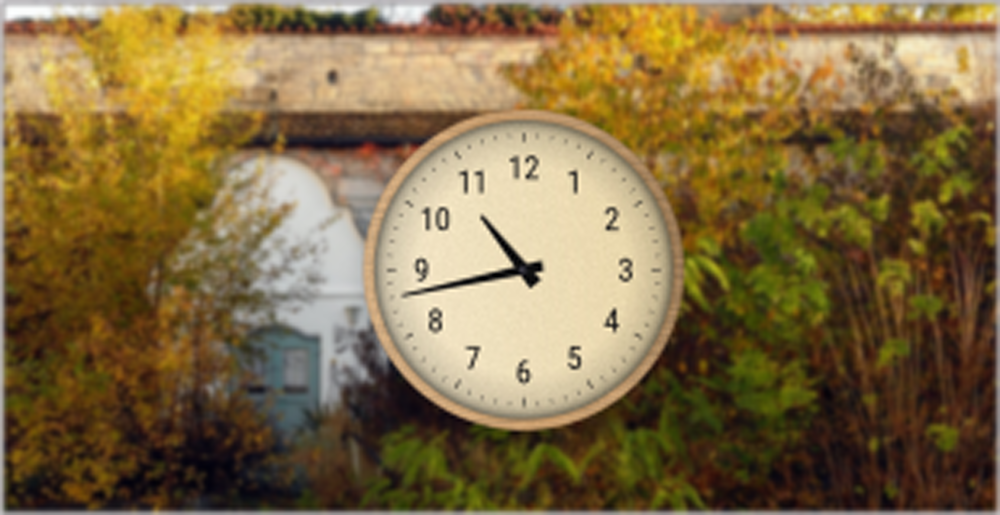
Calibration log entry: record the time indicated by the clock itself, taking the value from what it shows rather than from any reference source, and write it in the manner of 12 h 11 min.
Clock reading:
10 h 43 min
